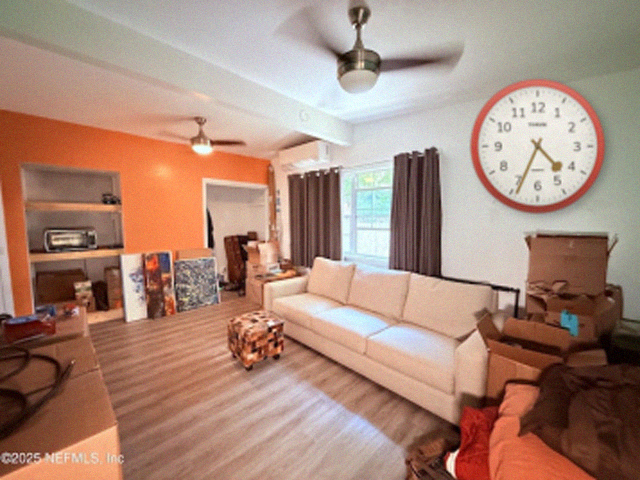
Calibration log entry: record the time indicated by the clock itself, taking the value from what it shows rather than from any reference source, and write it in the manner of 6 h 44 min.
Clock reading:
4 h 34 min
